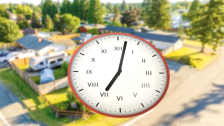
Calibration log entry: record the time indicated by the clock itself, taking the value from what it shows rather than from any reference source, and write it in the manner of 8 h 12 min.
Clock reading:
7 h 02 min
